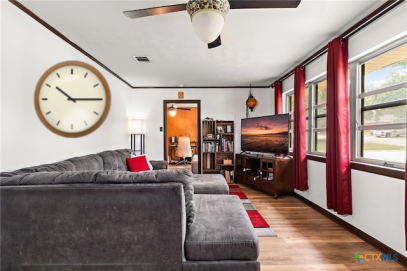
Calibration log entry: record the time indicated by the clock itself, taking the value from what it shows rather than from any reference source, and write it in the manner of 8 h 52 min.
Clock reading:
10 h 15 min
